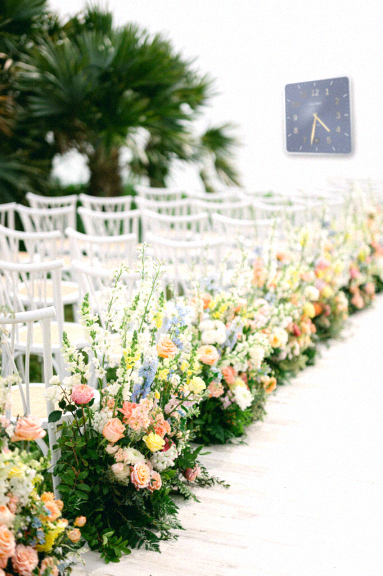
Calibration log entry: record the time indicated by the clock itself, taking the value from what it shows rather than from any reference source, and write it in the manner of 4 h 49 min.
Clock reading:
4 h 32 min
